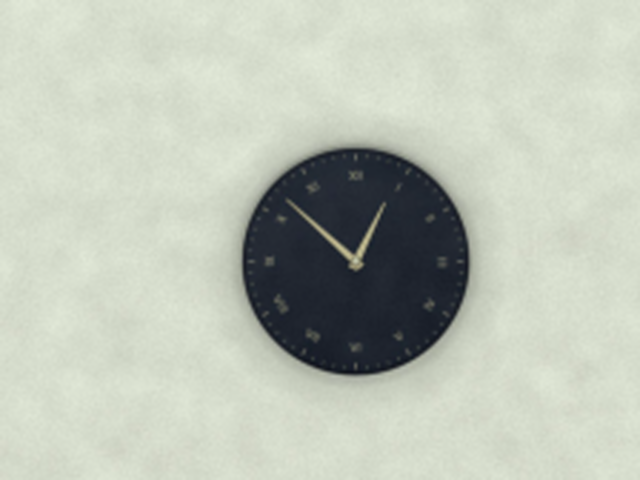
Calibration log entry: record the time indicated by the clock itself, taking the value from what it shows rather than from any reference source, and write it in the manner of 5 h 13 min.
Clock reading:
12 h 52 min
